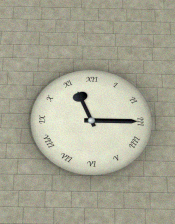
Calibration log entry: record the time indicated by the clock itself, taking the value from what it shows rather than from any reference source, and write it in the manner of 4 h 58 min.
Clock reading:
11 h 15 min
